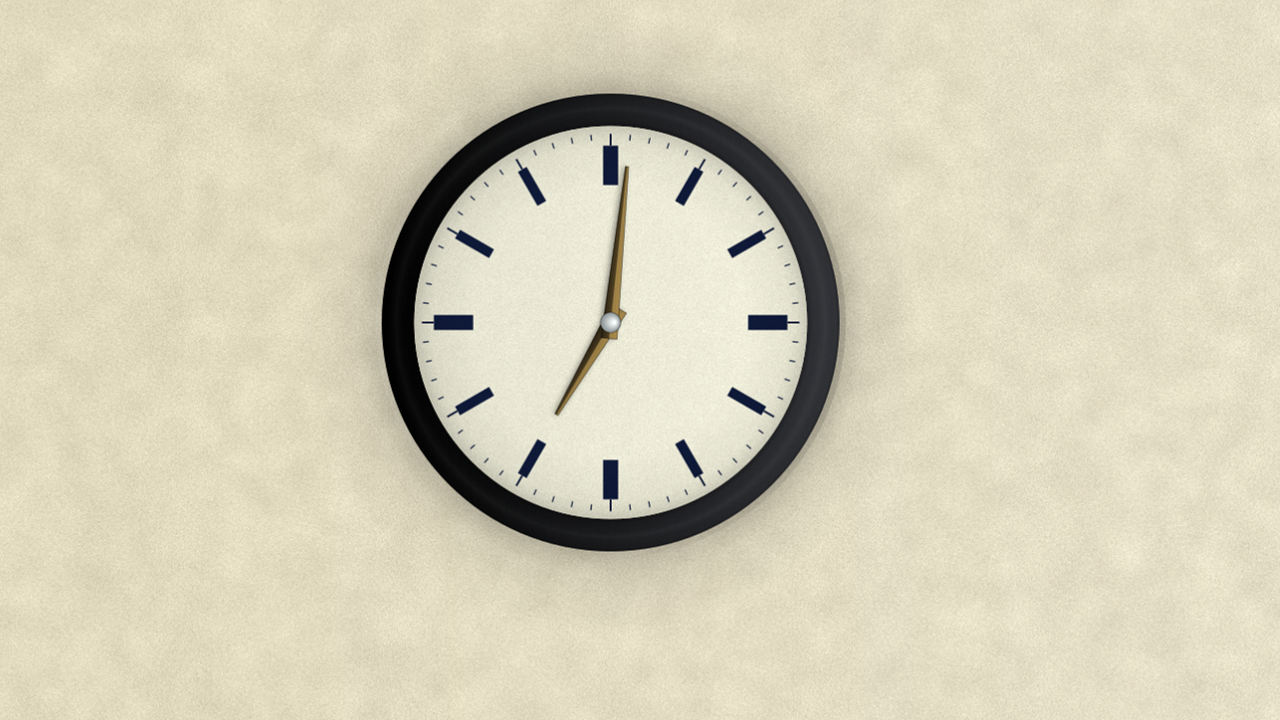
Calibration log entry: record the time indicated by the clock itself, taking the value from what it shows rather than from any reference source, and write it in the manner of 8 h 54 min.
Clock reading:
7 h 01 min
